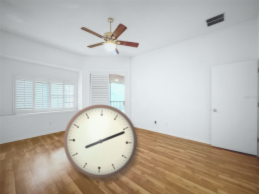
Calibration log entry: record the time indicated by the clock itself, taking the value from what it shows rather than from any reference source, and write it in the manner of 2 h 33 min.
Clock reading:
8 h 11 min
